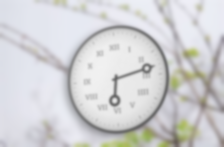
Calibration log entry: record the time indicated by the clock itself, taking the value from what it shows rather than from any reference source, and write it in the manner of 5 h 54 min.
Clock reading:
6 h 13 min
